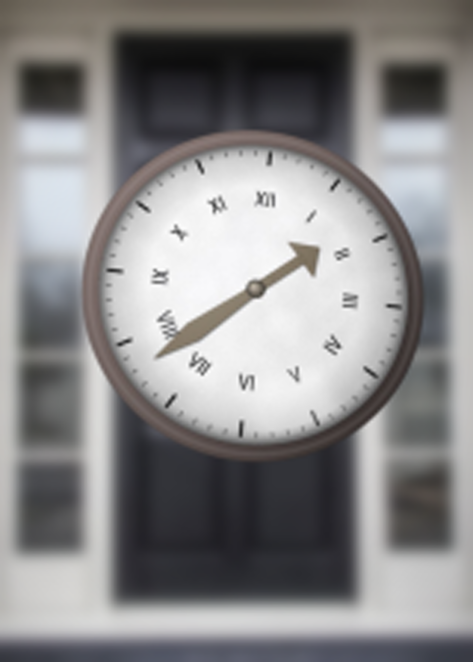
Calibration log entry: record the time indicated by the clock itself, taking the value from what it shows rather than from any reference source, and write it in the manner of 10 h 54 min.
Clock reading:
1 h 38 min
